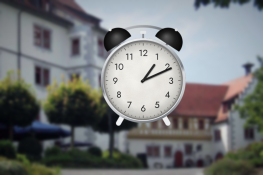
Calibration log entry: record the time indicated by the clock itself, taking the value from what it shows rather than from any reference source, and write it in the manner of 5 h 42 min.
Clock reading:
1 h 11 min
